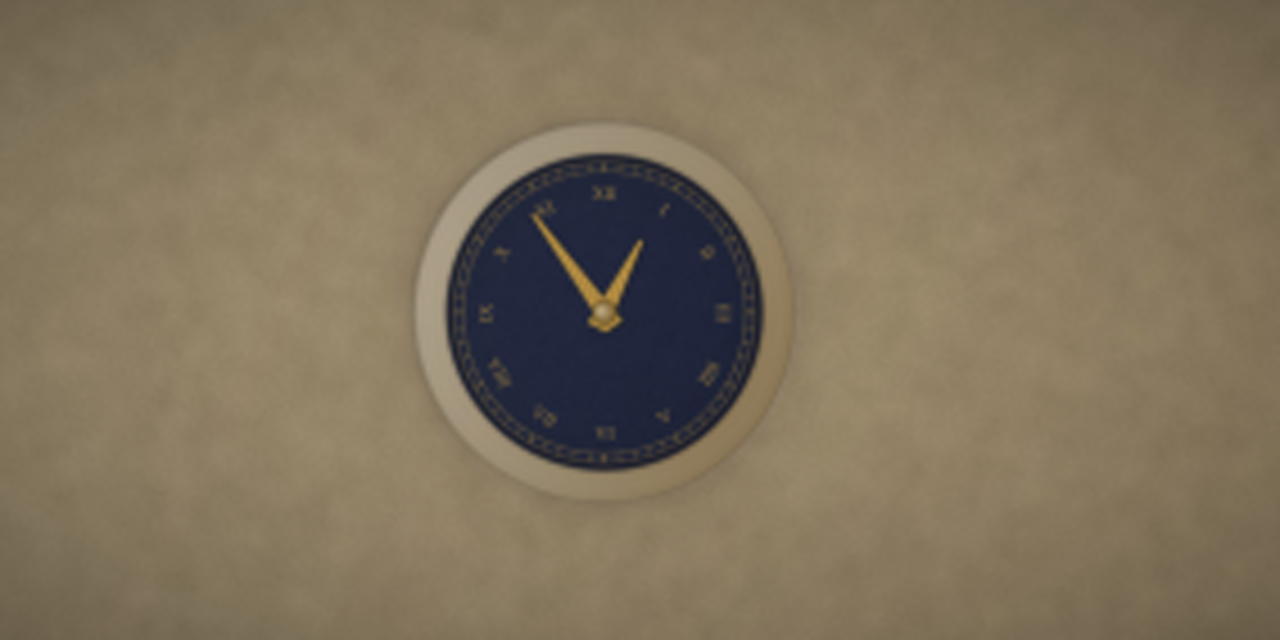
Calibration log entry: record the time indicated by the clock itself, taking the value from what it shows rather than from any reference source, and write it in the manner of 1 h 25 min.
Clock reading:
12 h 54 min
